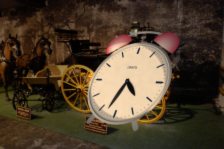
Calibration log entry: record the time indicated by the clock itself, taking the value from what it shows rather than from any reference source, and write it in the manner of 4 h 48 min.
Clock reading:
4 h 33 min
